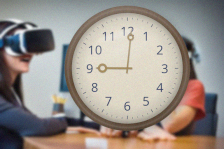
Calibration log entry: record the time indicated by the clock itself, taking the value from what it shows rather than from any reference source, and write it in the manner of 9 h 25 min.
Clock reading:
9 h 01 min
